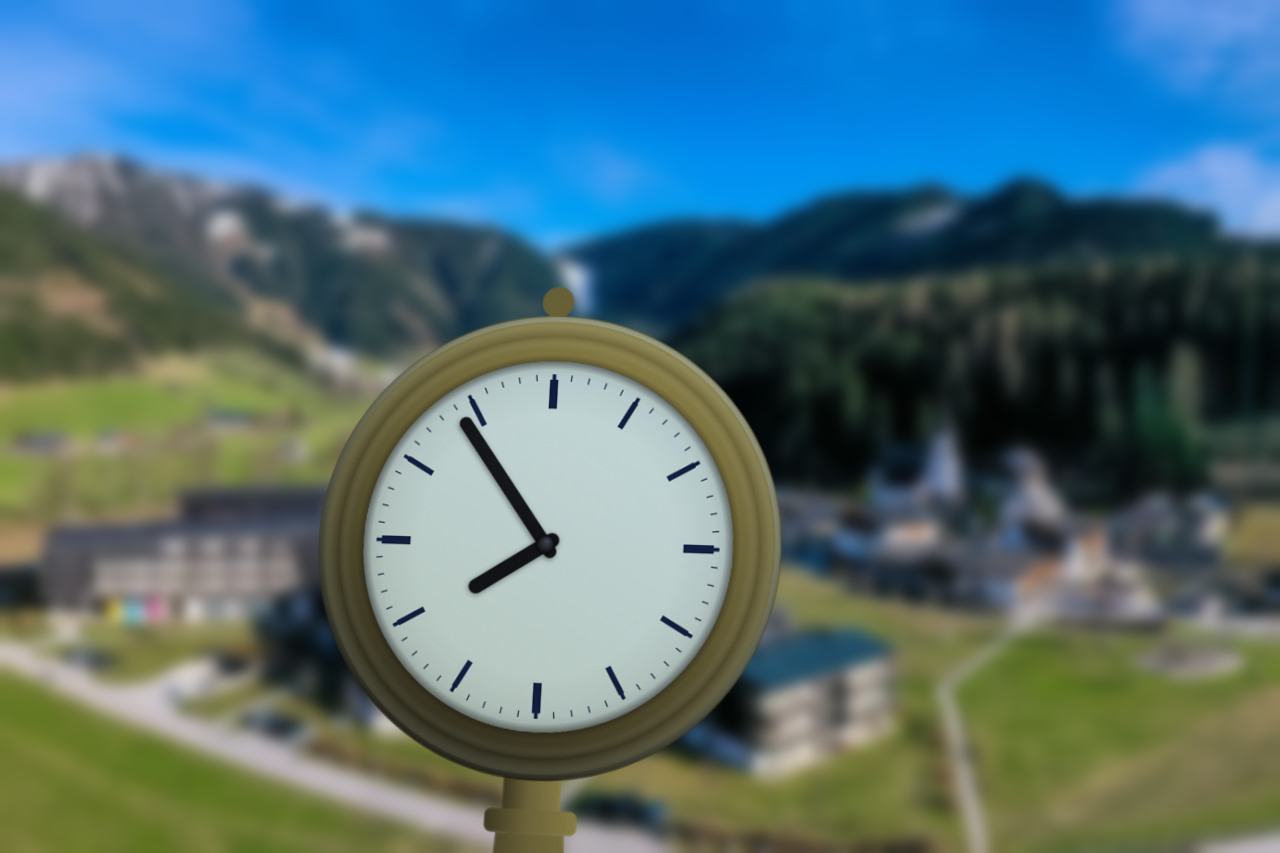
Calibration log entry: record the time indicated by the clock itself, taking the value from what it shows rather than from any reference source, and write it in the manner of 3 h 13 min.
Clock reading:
7 h 54 min
